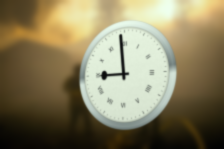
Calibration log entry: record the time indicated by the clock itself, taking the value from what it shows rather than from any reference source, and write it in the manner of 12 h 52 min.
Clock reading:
8 h 59 min
